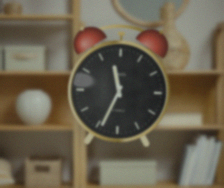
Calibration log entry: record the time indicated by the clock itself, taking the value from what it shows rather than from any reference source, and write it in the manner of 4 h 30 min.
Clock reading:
11 h 34 min
